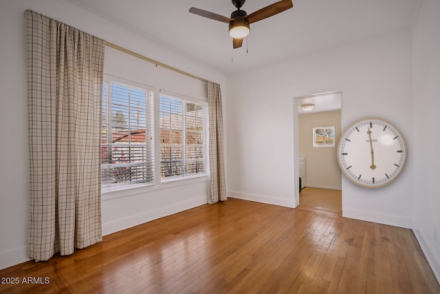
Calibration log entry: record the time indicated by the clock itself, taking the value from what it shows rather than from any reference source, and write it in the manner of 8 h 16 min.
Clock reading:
5 h 59 min
